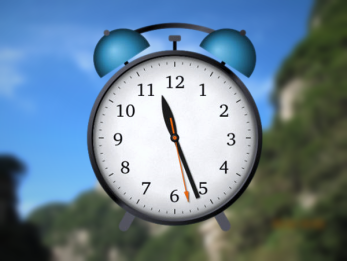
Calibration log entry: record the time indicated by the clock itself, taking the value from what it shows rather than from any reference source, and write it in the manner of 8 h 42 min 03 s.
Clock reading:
11 h 26 min 28 s
